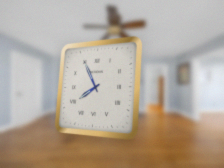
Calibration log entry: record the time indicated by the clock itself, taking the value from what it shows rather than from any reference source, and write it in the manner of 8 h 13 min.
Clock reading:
7 h 55 min
